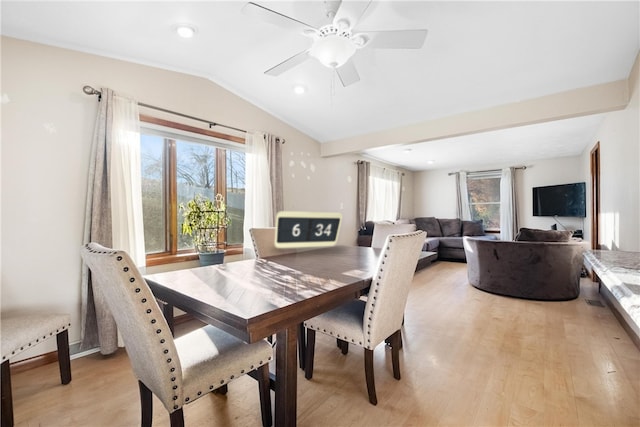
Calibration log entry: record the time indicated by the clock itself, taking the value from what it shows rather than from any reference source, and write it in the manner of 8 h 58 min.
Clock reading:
6 h 34 min
